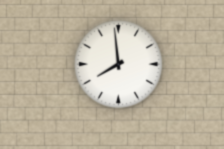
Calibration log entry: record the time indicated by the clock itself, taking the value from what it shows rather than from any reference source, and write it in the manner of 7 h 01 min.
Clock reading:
7 h 59 min
